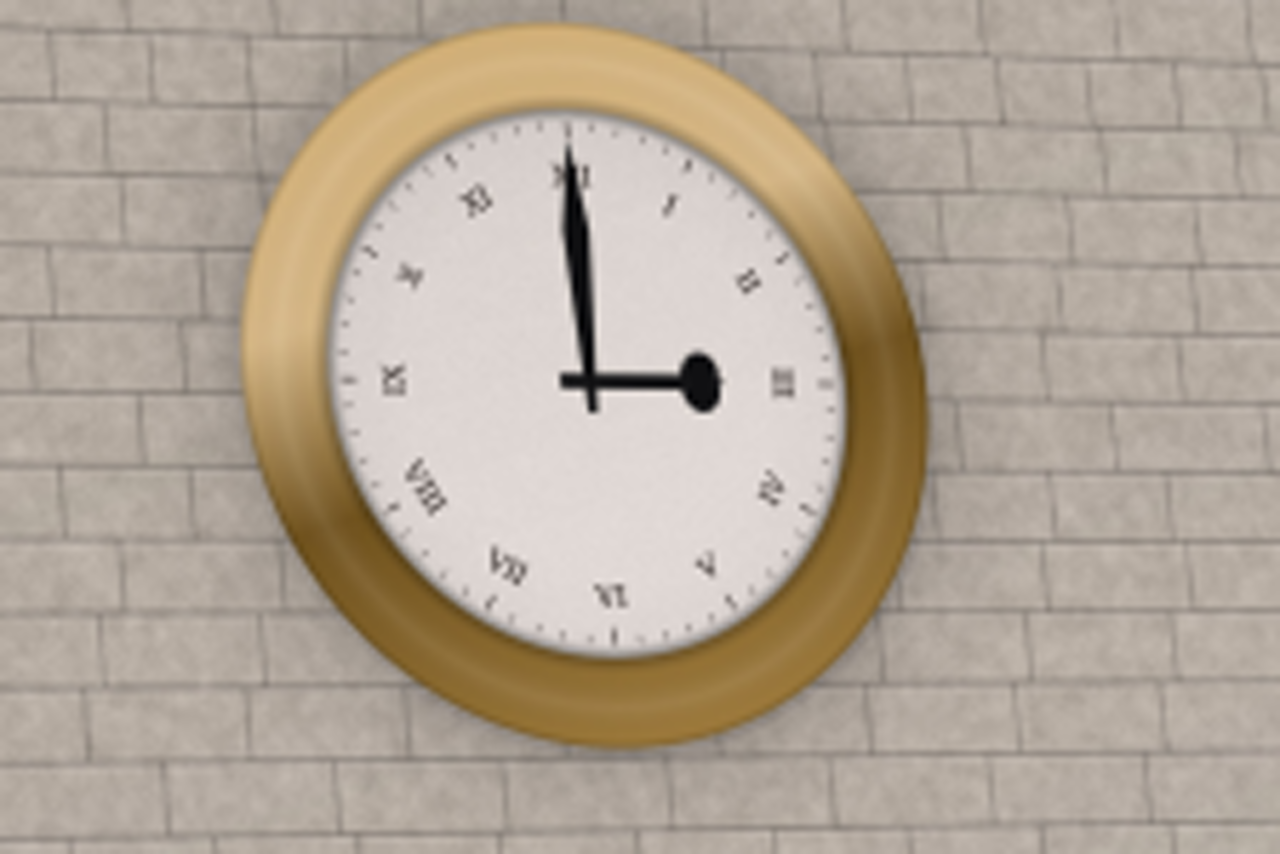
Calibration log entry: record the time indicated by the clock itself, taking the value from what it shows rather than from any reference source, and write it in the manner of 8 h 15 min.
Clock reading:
3 h 00 min
